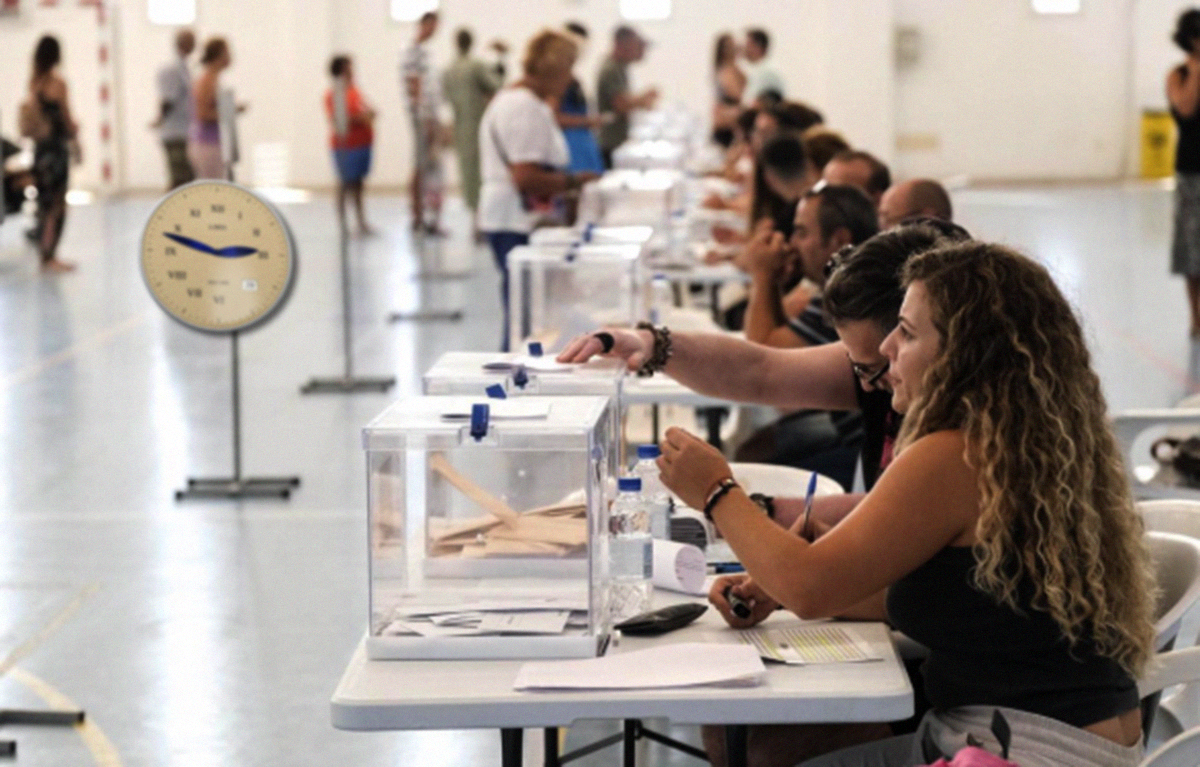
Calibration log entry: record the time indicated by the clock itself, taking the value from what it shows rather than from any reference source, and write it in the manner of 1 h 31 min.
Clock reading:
2 h 48 min
